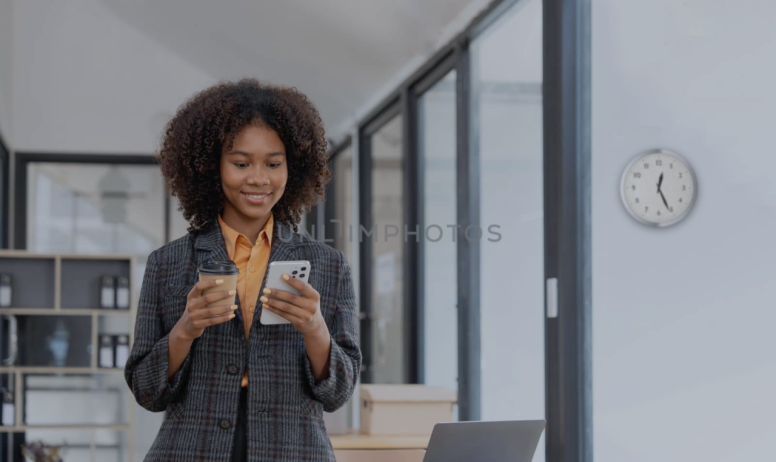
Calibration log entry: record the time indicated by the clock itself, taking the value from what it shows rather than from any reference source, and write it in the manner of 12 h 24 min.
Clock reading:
12 h 26 min
